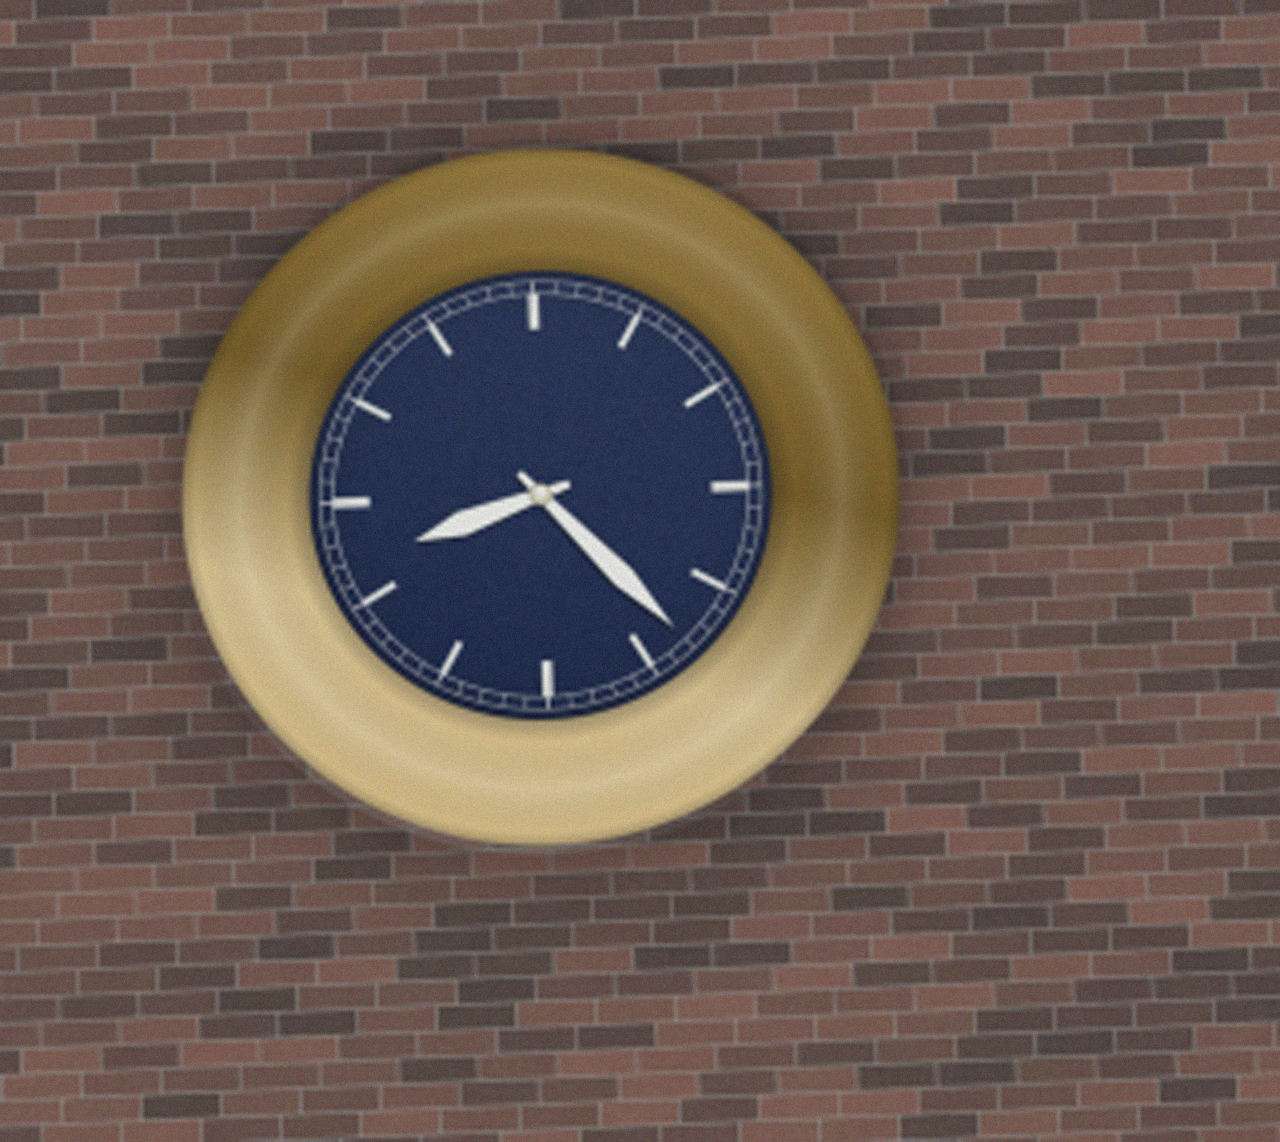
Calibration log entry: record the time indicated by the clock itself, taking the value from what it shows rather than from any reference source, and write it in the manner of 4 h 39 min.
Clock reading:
8 h 23 min
